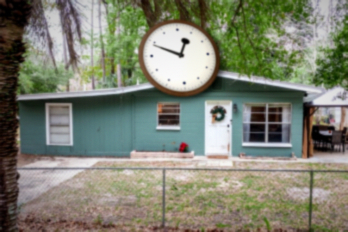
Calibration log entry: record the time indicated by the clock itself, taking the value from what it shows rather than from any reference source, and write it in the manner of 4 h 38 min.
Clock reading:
12 h 49 min
